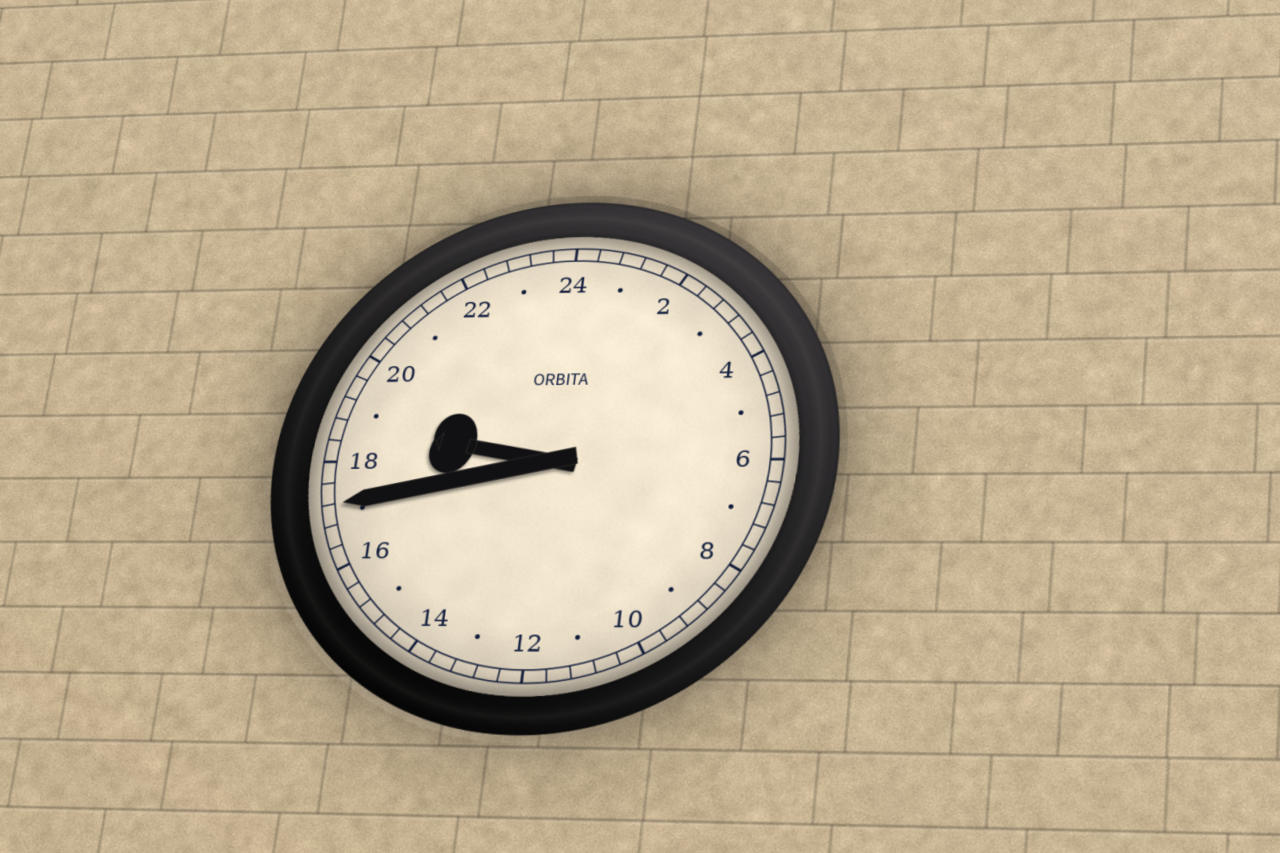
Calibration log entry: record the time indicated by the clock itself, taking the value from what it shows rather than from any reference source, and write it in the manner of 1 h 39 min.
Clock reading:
18 h 43 min
